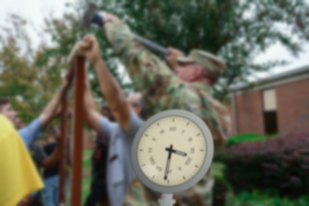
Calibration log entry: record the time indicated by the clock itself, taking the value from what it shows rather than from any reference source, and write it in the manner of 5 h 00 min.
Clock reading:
3 h 31 min
